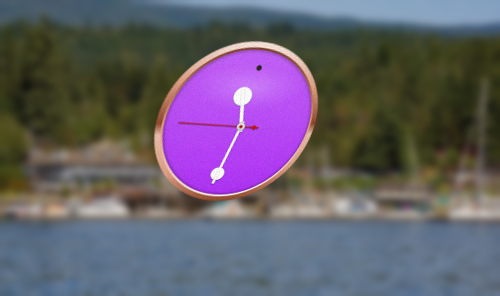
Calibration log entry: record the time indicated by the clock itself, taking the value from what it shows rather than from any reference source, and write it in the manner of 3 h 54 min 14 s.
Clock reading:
11 h 31 min 45 s
